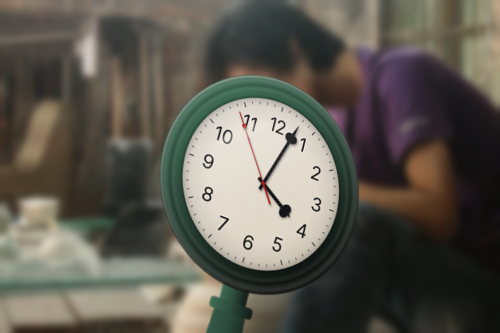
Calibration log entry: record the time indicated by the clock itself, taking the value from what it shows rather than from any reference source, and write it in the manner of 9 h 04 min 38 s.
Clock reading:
4 h 02 min 54 s
